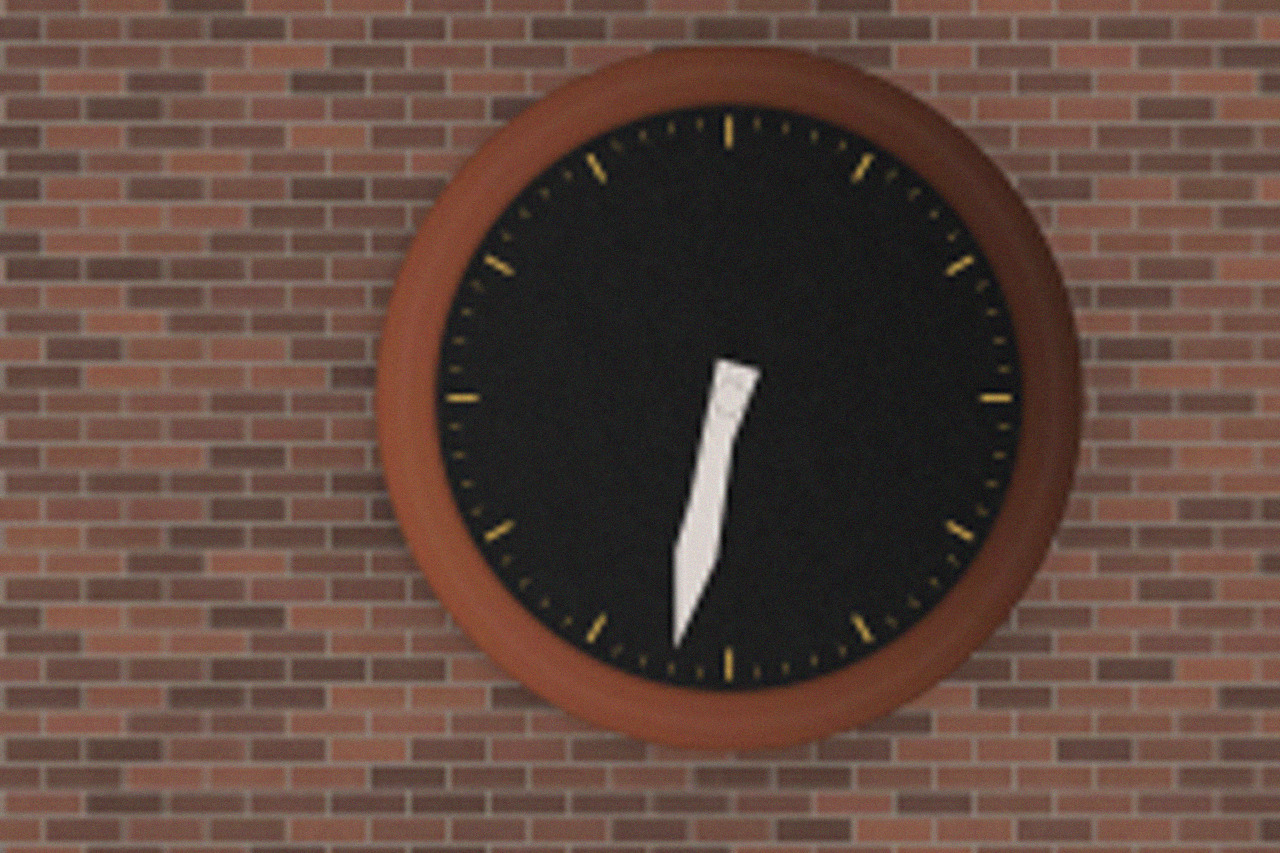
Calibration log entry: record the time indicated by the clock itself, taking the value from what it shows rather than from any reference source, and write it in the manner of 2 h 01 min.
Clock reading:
6 h 32 min
